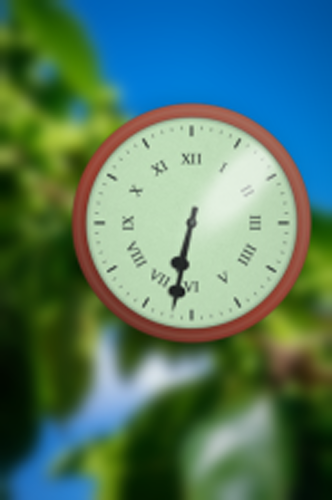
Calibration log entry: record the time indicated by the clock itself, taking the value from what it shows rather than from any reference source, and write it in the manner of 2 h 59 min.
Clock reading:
6 h 32 min
